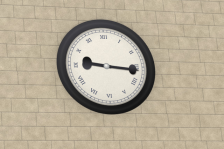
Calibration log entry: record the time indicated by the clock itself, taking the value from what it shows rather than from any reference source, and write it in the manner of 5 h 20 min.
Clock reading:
9 h 16 min
